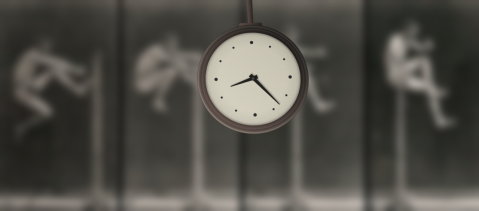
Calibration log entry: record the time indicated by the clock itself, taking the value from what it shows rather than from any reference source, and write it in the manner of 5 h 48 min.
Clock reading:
8 h 23 min
